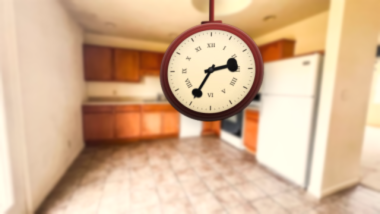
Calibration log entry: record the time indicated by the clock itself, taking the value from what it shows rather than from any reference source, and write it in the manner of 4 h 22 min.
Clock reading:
2 h 35 min
